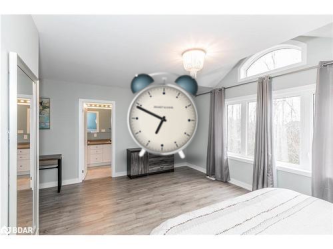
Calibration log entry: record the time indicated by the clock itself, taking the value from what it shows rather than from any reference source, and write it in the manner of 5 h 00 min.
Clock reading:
6 h 49 min
